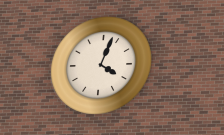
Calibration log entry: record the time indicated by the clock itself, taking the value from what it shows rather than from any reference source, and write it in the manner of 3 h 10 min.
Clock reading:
4 h 03 min
